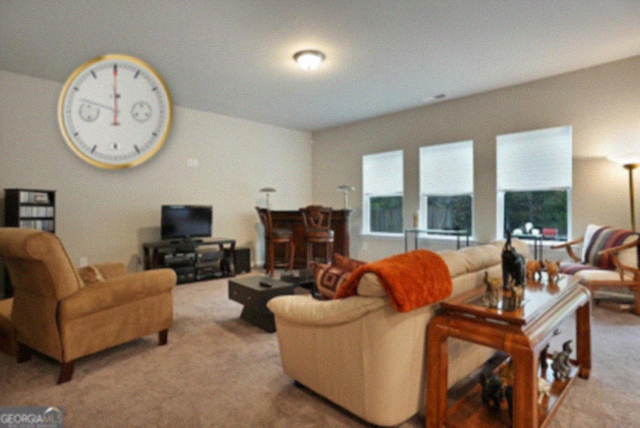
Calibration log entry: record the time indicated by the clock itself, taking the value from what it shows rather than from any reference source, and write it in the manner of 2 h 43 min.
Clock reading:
11 h 48 min
